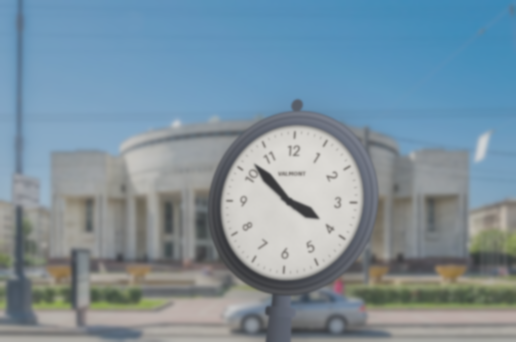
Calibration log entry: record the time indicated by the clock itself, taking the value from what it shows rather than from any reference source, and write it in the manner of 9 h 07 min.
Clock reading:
3 h 52 min
